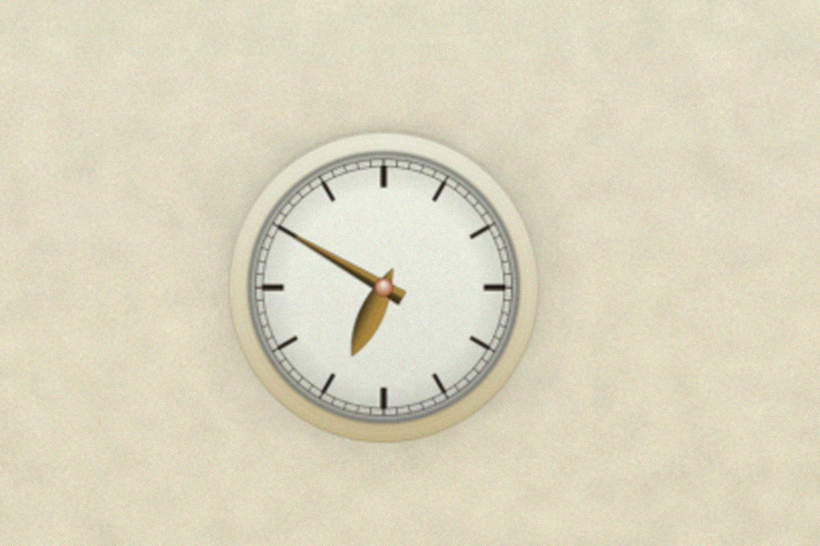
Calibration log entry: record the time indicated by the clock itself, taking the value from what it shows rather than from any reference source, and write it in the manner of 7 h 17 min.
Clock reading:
6 h 50 min
